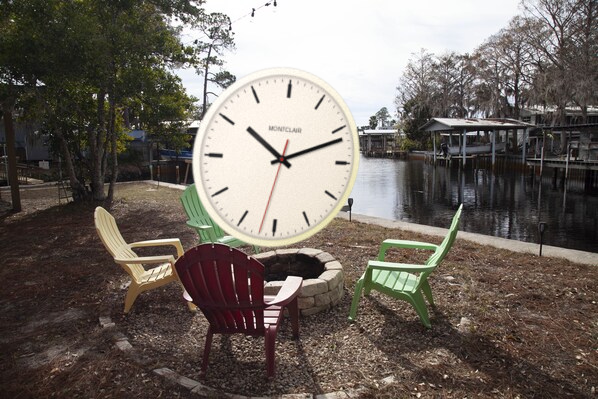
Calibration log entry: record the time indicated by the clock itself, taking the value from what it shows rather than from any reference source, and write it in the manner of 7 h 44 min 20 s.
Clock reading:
10 h 11 min 32 s
